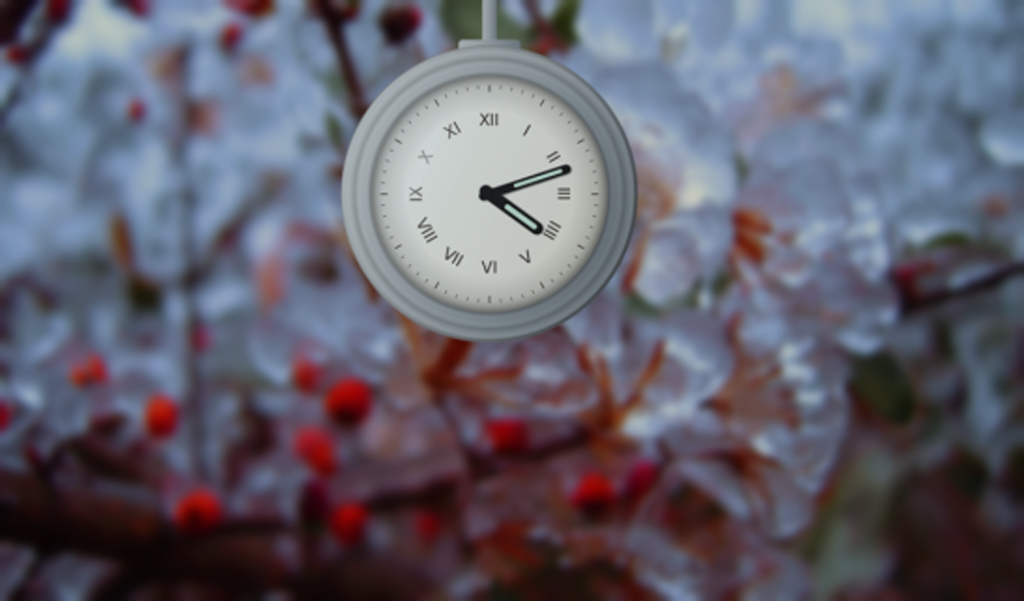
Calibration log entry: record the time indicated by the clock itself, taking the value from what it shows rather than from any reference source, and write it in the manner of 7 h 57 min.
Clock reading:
4 h 12 min
